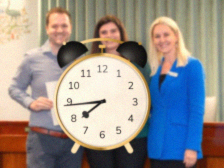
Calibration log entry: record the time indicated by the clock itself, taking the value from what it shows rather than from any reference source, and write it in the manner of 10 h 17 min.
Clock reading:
7 h 44 min
